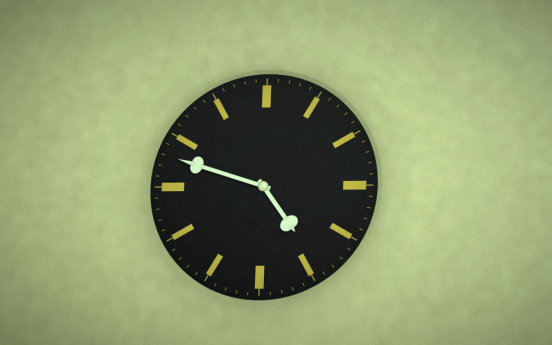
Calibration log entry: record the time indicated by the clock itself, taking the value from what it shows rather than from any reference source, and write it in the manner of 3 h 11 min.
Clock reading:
4 h 48 min
